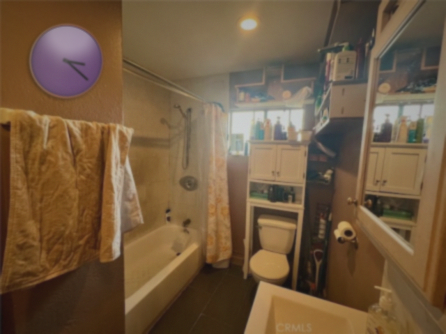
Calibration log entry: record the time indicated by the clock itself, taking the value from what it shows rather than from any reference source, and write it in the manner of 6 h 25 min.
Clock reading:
3 h 22 min
